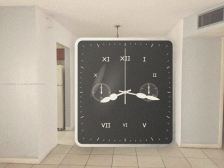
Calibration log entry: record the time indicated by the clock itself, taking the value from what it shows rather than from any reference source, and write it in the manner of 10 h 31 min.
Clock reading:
8 h 17 min
